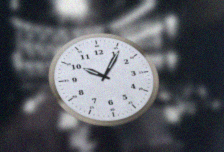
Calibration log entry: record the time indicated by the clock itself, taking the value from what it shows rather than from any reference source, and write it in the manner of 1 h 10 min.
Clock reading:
10 h 06 min
